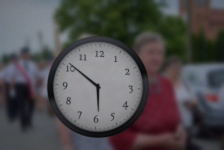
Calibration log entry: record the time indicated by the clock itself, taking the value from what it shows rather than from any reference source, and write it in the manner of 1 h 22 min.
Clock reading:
5 h 51 min
